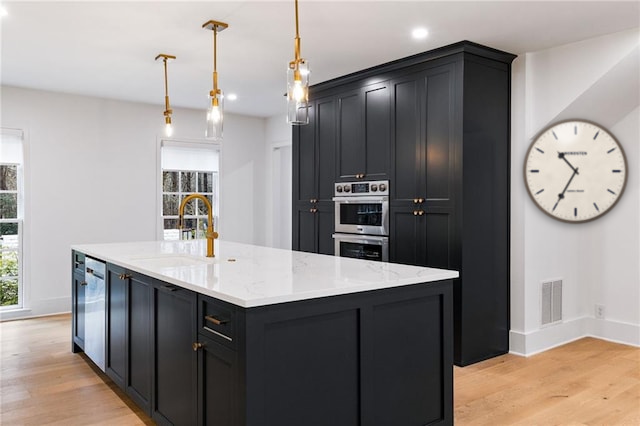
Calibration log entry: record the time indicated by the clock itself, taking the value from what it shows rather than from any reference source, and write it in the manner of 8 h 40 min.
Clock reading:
10 h 35 min
